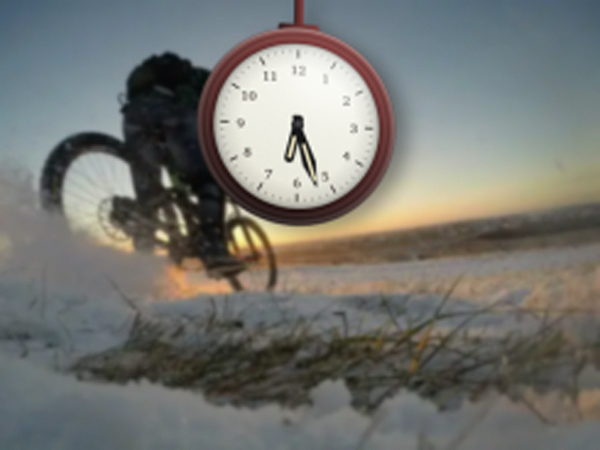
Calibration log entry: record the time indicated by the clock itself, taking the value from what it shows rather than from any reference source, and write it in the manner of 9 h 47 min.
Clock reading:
6 h 27 min
